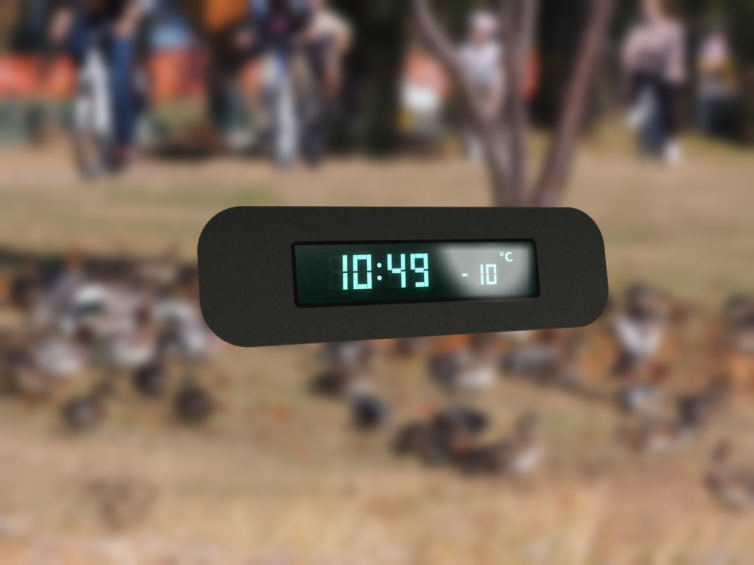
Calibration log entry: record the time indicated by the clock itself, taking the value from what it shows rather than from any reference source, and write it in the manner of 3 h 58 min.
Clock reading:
10 h 49 min
